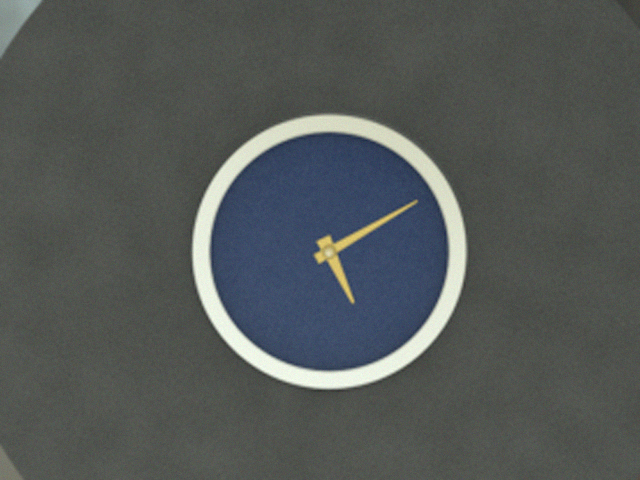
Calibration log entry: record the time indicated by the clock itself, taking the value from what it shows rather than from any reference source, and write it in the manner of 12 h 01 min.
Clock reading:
5 h 10 min
